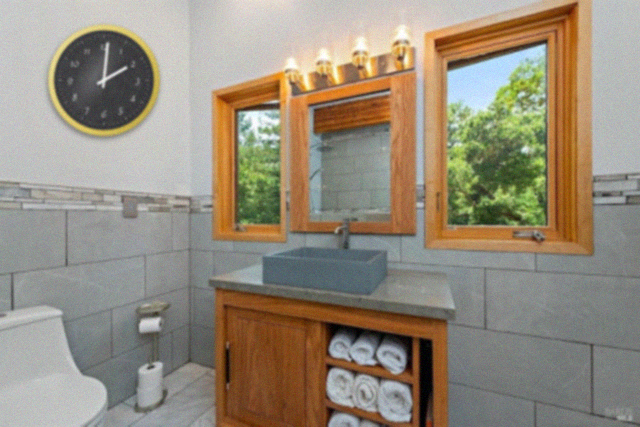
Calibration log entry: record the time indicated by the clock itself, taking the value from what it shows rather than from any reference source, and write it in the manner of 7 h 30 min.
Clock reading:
2 h 01 min
